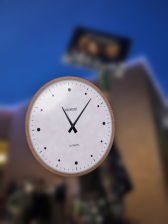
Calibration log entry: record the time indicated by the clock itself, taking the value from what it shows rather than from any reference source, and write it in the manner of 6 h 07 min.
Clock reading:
11 h 07 min
